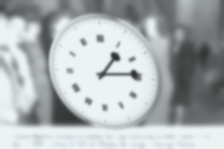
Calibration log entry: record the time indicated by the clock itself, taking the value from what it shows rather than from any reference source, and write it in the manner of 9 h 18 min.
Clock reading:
1 h 14 min
